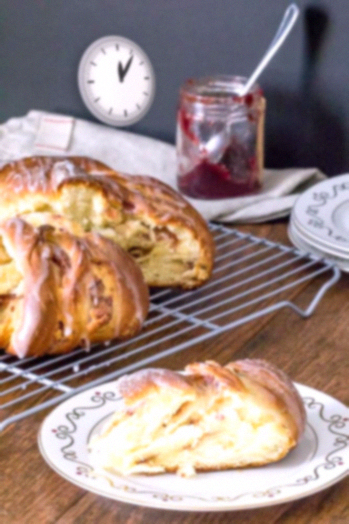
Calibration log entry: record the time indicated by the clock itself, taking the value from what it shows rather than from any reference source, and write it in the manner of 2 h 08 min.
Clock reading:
12 h 06 min
